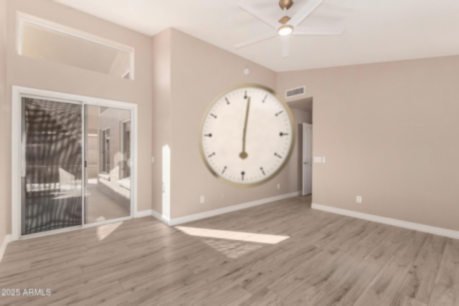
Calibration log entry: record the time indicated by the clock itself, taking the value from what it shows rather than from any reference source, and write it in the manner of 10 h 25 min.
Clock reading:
6 h 01 min
